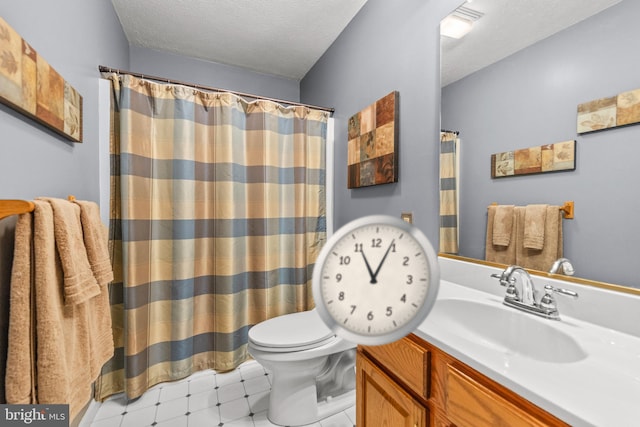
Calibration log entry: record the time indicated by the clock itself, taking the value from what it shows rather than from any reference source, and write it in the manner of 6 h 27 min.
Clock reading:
11 h 04 min
